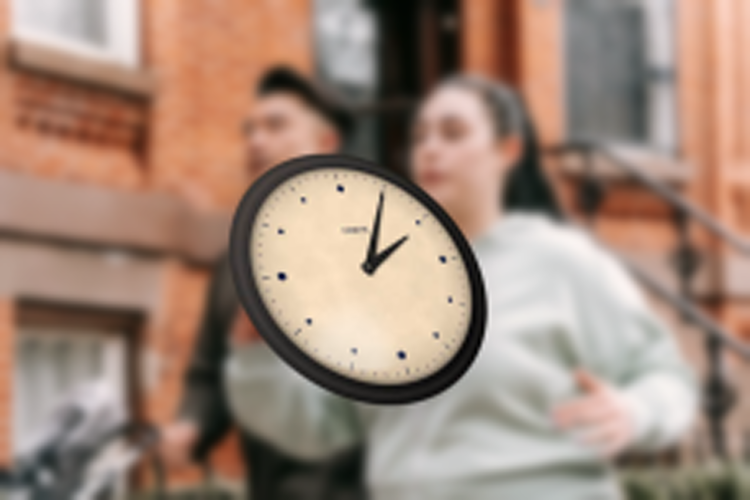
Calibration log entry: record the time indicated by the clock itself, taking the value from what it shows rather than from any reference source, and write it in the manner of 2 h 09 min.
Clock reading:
2 h 05 min
